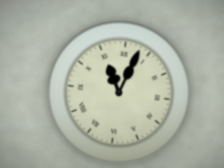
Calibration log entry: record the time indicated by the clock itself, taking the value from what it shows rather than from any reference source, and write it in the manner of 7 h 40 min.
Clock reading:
11 h 03 min
